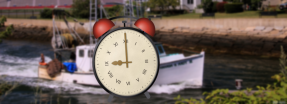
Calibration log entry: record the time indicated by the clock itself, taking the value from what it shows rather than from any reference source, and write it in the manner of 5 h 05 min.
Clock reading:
9 h 00 min
